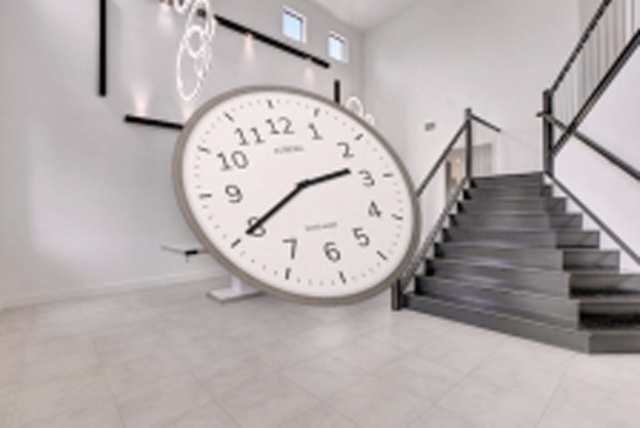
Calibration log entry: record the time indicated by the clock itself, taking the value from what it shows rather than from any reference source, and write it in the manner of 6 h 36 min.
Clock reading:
2 h 40 min
